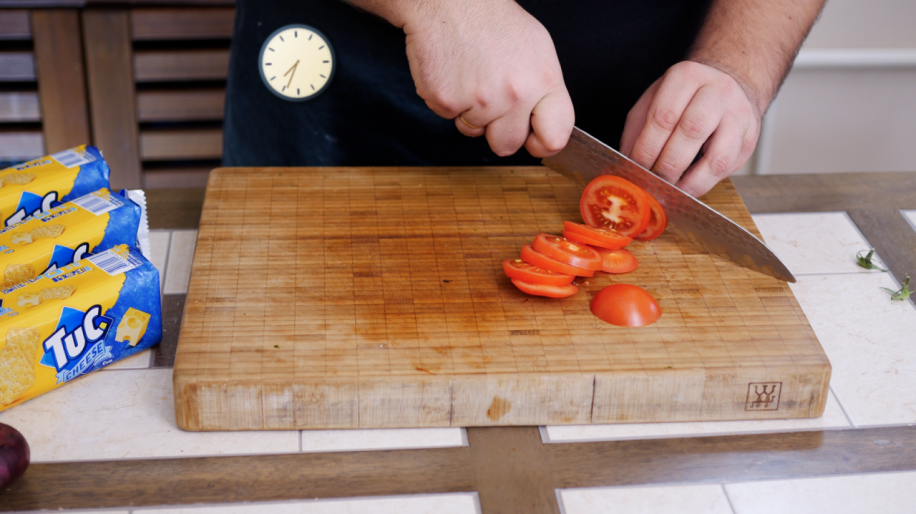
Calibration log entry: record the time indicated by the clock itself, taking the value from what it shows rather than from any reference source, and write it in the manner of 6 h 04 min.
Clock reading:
7 h 34 min
